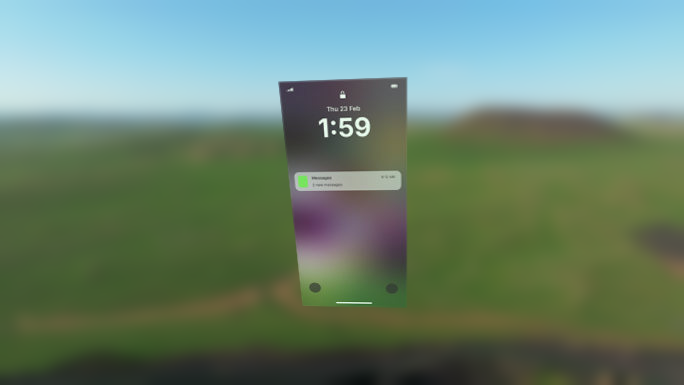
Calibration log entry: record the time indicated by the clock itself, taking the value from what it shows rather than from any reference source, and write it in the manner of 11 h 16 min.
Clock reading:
1 h 59 min
